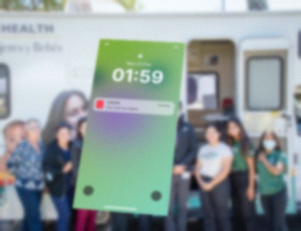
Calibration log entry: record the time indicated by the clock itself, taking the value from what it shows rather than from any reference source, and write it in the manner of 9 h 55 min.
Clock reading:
1 h 59 min
